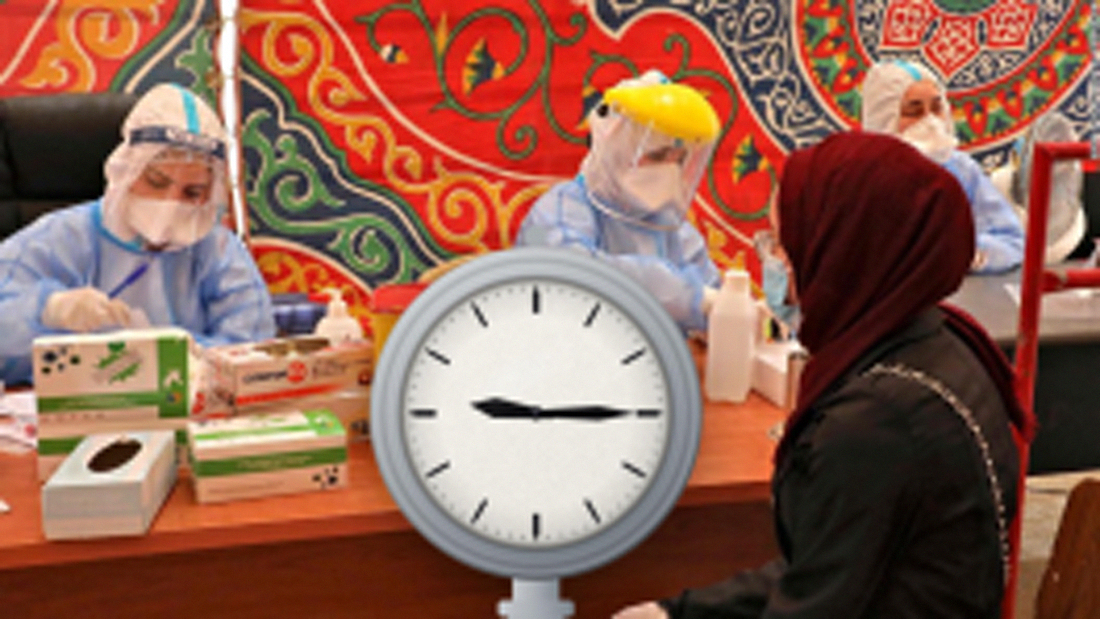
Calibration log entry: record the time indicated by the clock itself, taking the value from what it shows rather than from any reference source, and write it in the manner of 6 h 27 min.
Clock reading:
9 h 15 min
